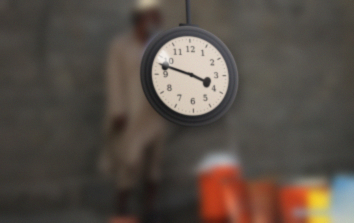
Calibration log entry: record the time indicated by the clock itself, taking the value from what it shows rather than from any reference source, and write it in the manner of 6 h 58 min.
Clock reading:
3 h 48 min
